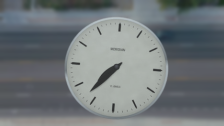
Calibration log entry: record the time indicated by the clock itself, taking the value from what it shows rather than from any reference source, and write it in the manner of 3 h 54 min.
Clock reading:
7 h 37 min
